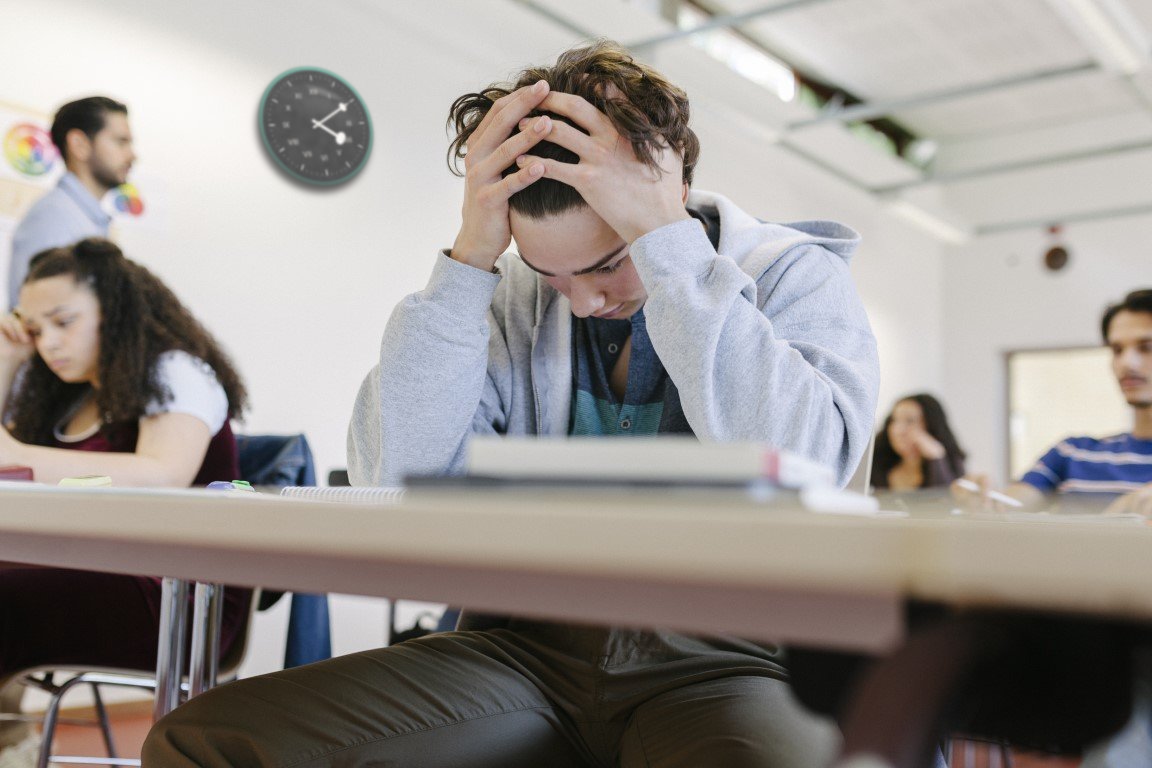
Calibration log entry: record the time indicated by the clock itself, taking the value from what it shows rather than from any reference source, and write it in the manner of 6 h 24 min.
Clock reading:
4 h 10 min
